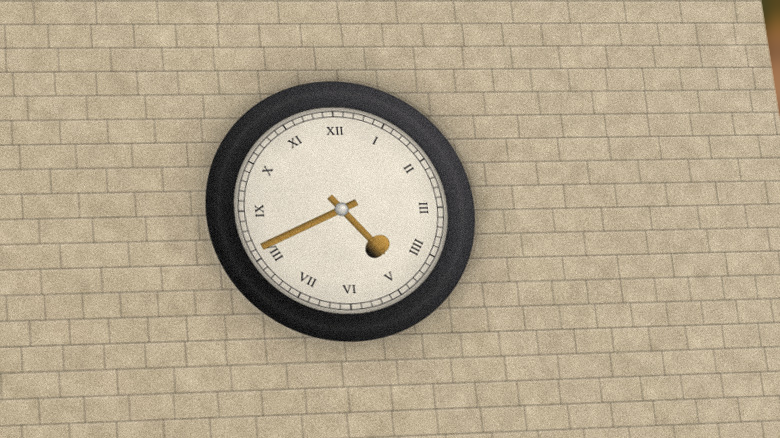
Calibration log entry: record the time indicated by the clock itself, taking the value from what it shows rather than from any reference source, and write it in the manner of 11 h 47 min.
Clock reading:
4 h 41 min
